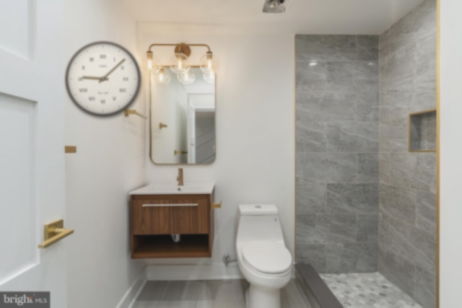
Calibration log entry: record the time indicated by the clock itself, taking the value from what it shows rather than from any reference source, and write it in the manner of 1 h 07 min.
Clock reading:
9 h 08 min
